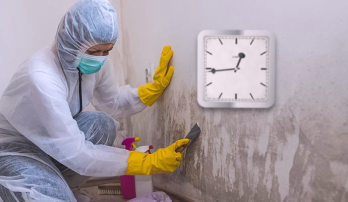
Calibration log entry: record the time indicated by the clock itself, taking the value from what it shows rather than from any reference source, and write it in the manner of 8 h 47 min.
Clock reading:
12 h 44 min
